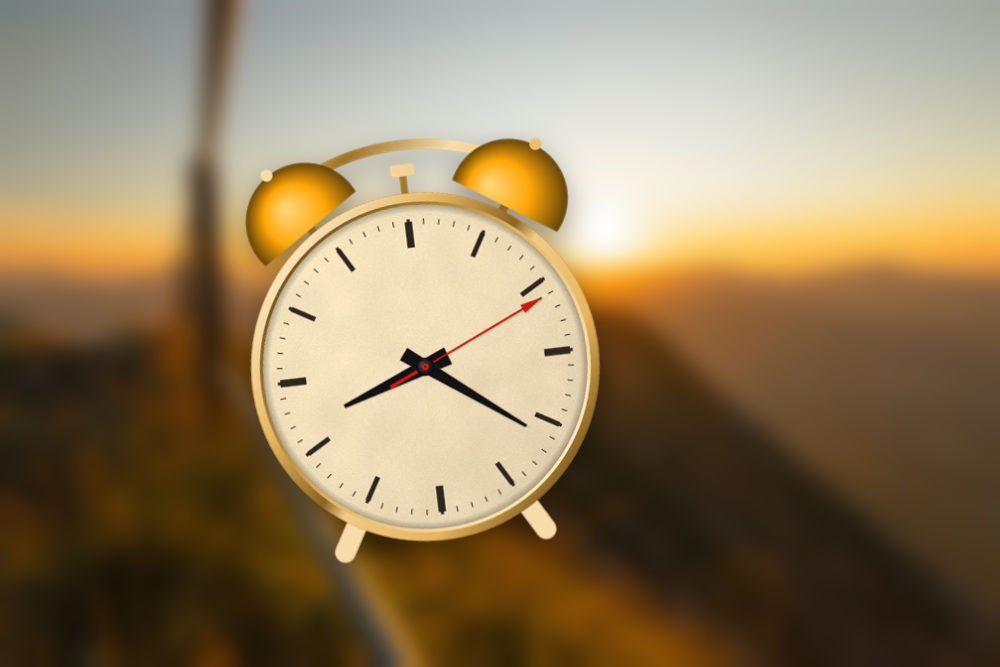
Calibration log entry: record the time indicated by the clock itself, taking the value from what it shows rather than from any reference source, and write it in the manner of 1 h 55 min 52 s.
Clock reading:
8 h 21 min 11 s
